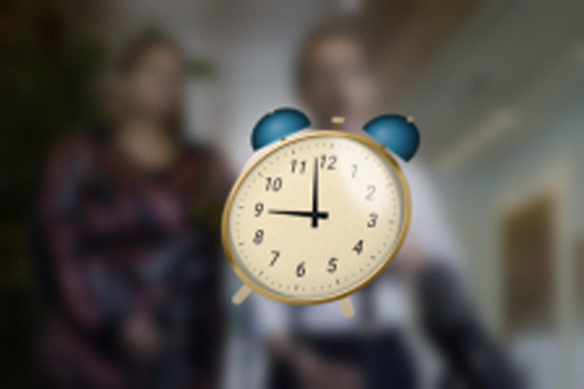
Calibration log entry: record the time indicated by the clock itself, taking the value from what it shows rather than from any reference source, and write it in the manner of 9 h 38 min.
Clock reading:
8 h 58 min
